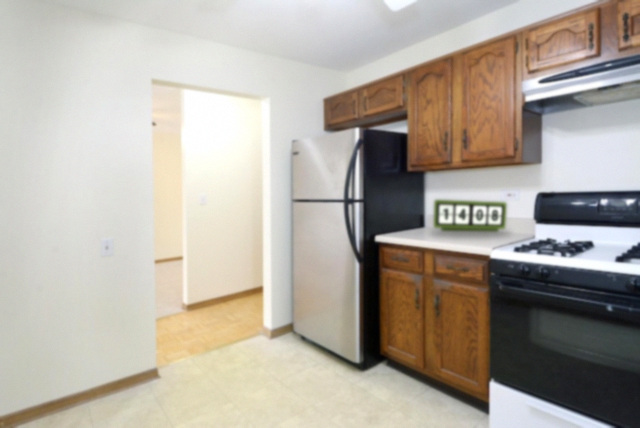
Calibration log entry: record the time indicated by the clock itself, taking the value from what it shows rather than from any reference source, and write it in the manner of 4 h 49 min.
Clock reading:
14 h 08 min
